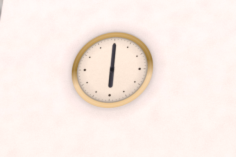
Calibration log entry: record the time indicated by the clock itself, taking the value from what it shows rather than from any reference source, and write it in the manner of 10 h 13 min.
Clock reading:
6 h 00 min
